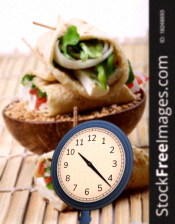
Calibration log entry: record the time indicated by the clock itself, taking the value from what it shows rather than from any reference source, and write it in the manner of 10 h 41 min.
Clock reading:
10 h 22 min
